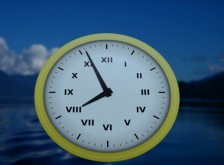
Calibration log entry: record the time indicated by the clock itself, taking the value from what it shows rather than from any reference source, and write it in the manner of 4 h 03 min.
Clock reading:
7 h 56 min
